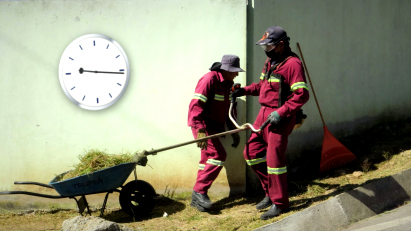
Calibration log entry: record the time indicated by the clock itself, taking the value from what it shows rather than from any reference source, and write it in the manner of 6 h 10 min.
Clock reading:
9 h 16 min
